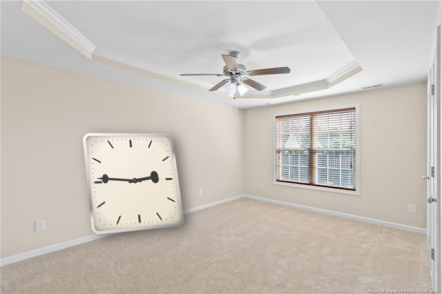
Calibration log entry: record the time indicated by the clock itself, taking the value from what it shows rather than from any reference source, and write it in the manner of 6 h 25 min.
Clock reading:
2 h 46 min
